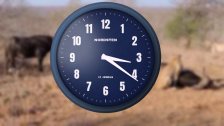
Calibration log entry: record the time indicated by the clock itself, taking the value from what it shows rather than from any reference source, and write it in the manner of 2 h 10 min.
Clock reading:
3 h 21 min
